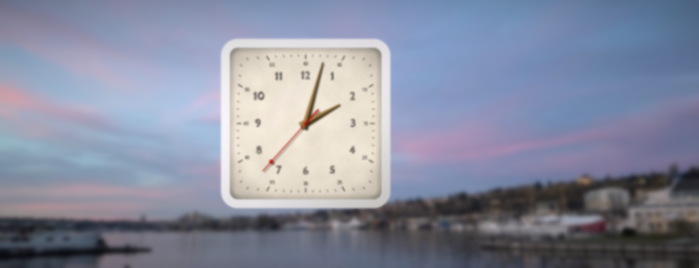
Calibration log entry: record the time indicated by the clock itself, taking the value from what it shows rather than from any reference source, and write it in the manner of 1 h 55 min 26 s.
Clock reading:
2 h 02 min 37 s
